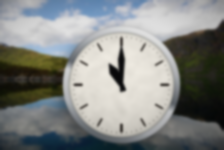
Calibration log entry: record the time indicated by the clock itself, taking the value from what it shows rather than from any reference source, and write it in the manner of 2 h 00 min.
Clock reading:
11 h 00 min
